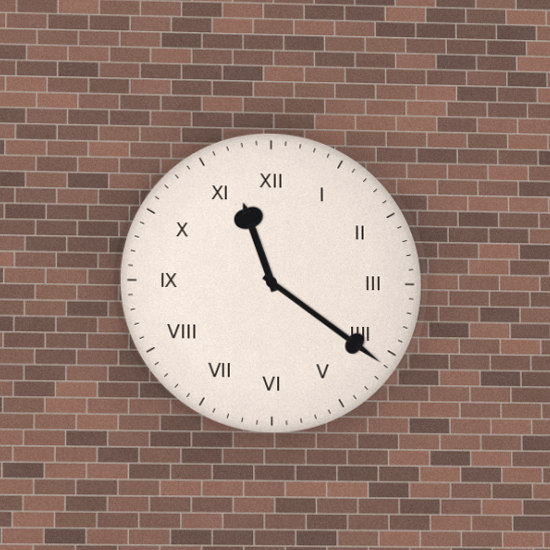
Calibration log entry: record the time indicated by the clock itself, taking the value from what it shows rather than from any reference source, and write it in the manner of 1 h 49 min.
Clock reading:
11 h 21 min
